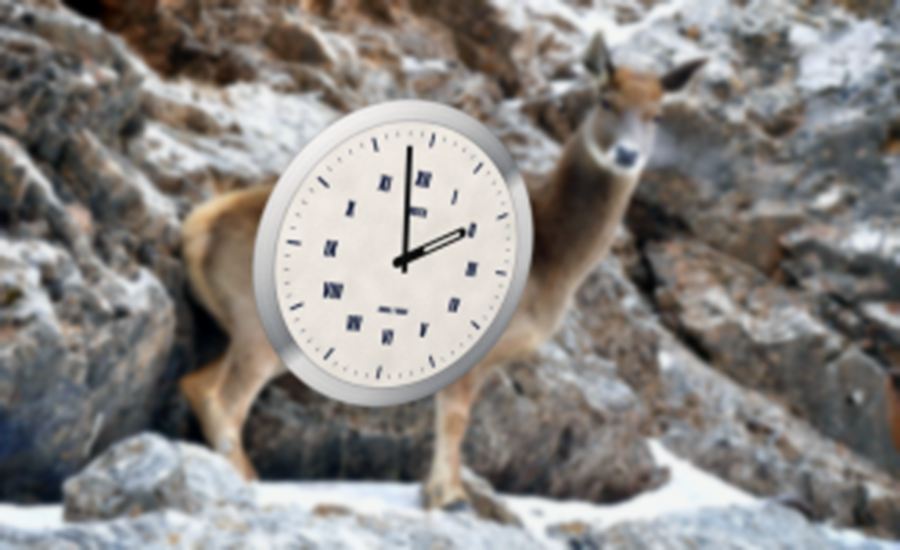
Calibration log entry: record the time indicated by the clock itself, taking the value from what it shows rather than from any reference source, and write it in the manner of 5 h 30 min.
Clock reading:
1 h 58 min
